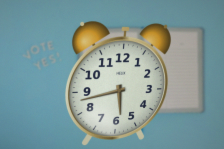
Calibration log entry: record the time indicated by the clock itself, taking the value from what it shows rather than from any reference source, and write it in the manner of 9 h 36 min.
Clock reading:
5 h 43 min
